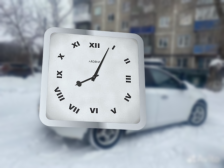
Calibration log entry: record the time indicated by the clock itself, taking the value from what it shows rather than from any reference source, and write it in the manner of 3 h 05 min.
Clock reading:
8 h 04 min
